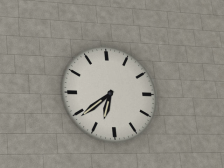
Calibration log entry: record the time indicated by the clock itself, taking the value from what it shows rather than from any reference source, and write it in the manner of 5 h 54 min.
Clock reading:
6 h 39 min
